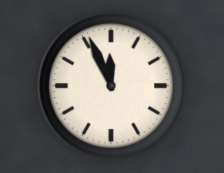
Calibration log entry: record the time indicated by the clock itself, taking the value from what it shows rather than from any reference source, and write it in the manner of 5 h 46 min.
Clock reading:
11 h 56 min
